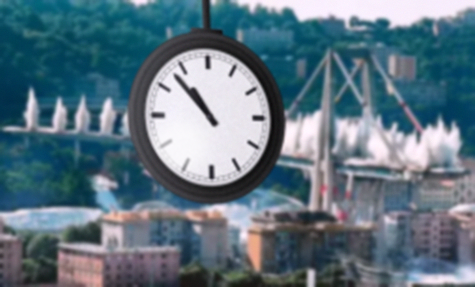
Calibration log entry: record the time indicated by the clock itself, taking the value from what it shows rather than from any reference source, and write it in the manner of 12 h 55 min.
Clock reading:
10 h 53 min
